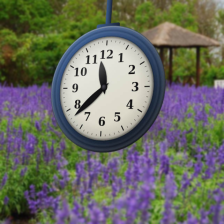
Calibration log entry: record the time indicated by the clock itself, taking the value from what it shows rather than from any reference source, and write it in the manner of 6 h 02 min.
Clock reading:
11 h 38 min
